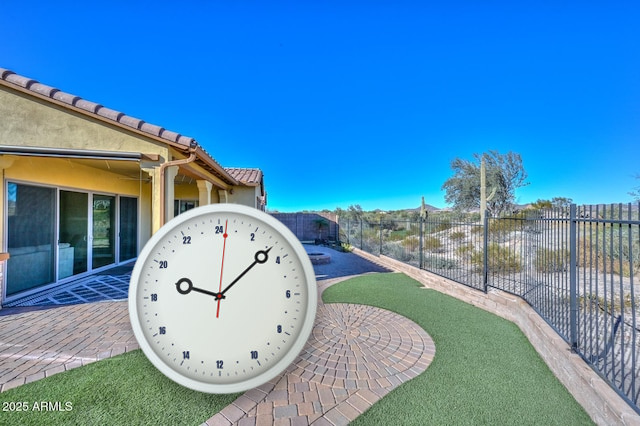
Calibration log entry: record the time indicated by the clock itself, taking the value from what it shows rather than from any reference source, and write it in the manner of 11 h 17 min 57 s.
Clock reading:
19 h 08 min 01 s
